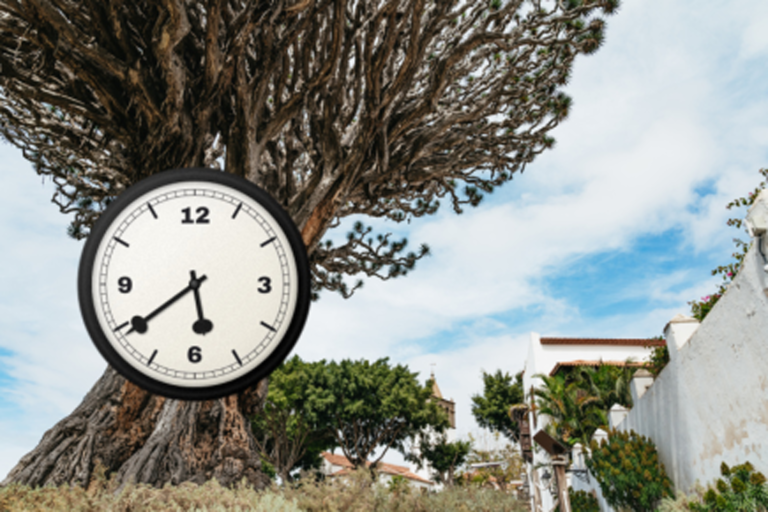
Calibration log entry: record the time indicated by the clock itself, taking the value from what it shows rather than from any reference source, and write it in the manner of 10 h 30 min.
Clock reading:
5 h 39 min
